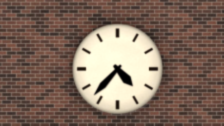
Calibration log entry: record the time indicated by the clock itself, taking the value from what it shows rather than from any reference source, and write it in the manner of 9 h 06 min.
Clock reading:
4 h 37 min
